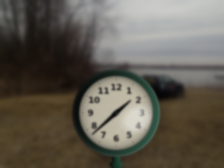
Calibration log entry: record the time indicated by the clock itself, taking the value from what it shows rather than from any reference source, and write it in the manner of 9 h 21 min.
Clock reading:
1 h 38 min
